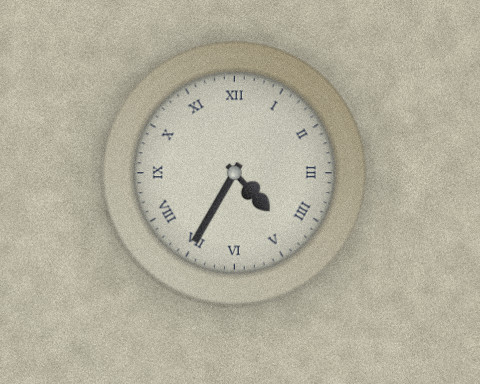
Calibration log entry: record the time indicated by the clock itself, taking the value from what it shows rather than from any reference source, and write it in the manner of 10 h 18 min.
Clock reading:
4 h 35 min
